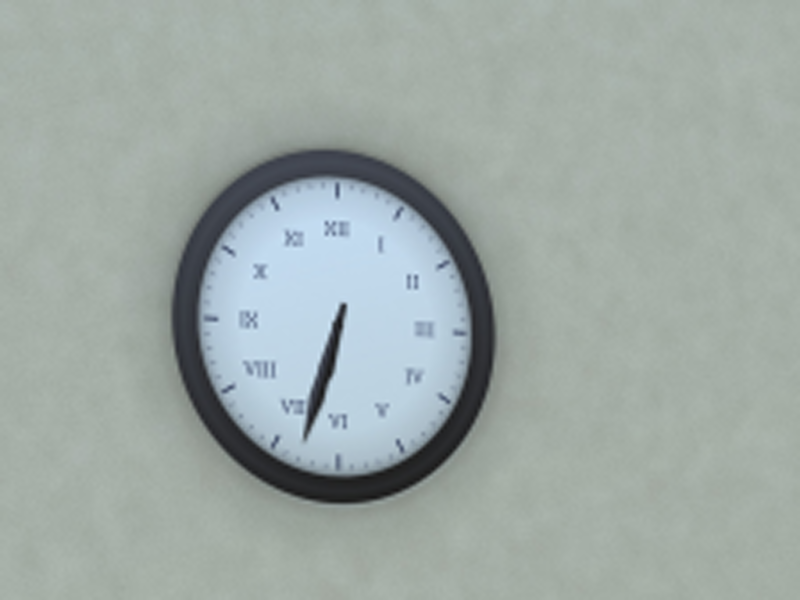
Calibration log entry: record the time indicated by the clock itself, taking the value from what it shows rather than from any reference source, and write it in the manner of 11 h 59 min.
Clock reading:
6 h 33 min
